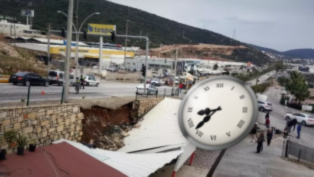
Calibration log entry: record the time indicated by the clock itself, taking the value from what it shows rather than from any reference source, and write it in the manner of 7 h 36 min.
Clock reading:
8 h 37 min
